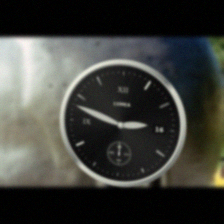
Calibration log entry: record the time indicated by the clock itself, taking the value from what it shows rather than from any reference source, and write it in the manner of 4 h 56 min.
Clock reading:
2 h 48 min
